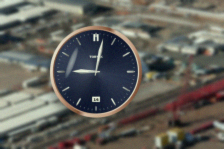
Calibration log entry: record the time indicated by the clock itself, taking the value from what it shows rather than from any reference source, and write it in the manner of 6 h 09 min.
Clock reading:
9 h 02 min
